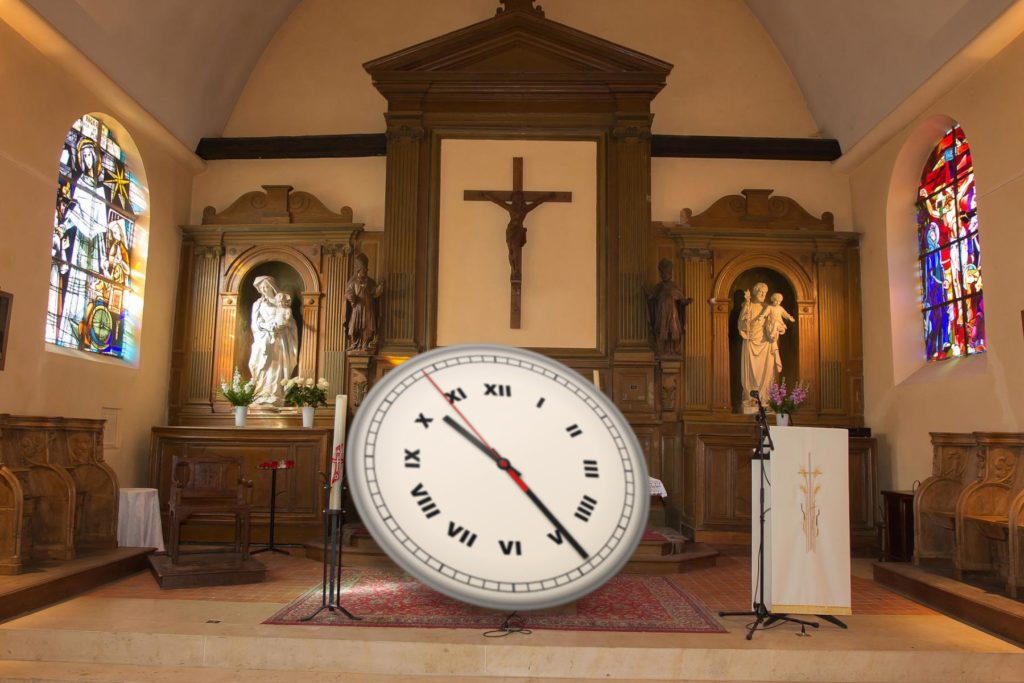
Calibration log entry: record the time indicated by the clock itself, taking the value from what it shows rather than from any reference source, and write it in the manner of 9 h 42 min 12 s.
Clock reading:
10 h 23 min 54 s
